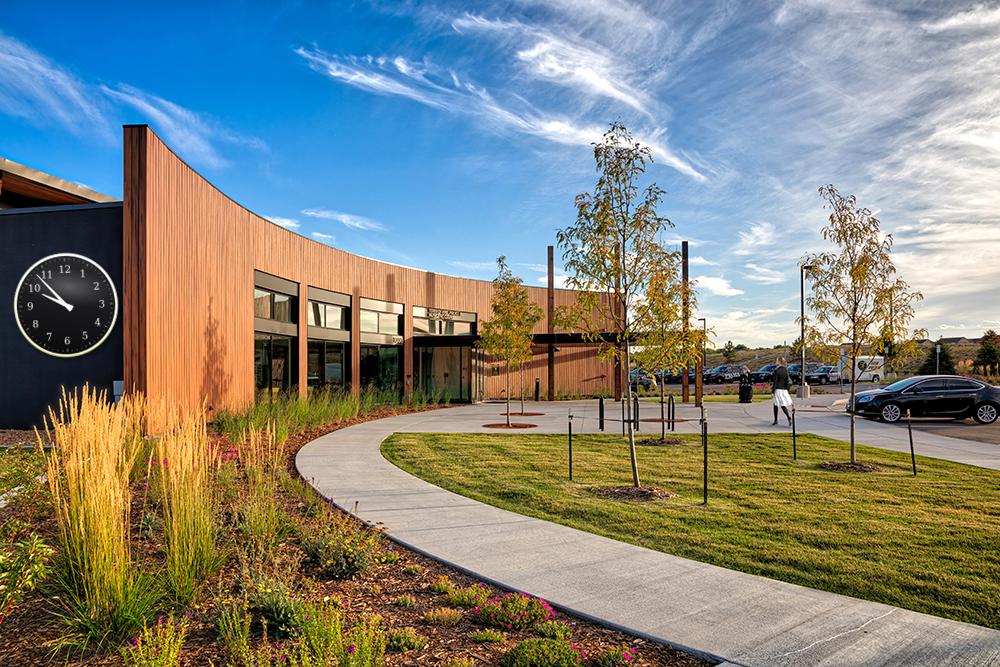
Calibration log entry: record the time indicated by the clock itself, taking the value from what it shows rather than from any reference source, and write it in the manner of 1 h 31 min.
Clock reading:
9 h 53 min
